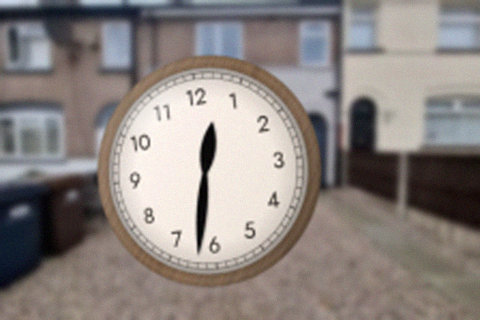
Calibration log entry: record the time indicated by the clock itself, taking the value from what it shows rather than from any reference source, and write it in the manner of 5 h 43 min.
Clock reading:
12 h 32 min
